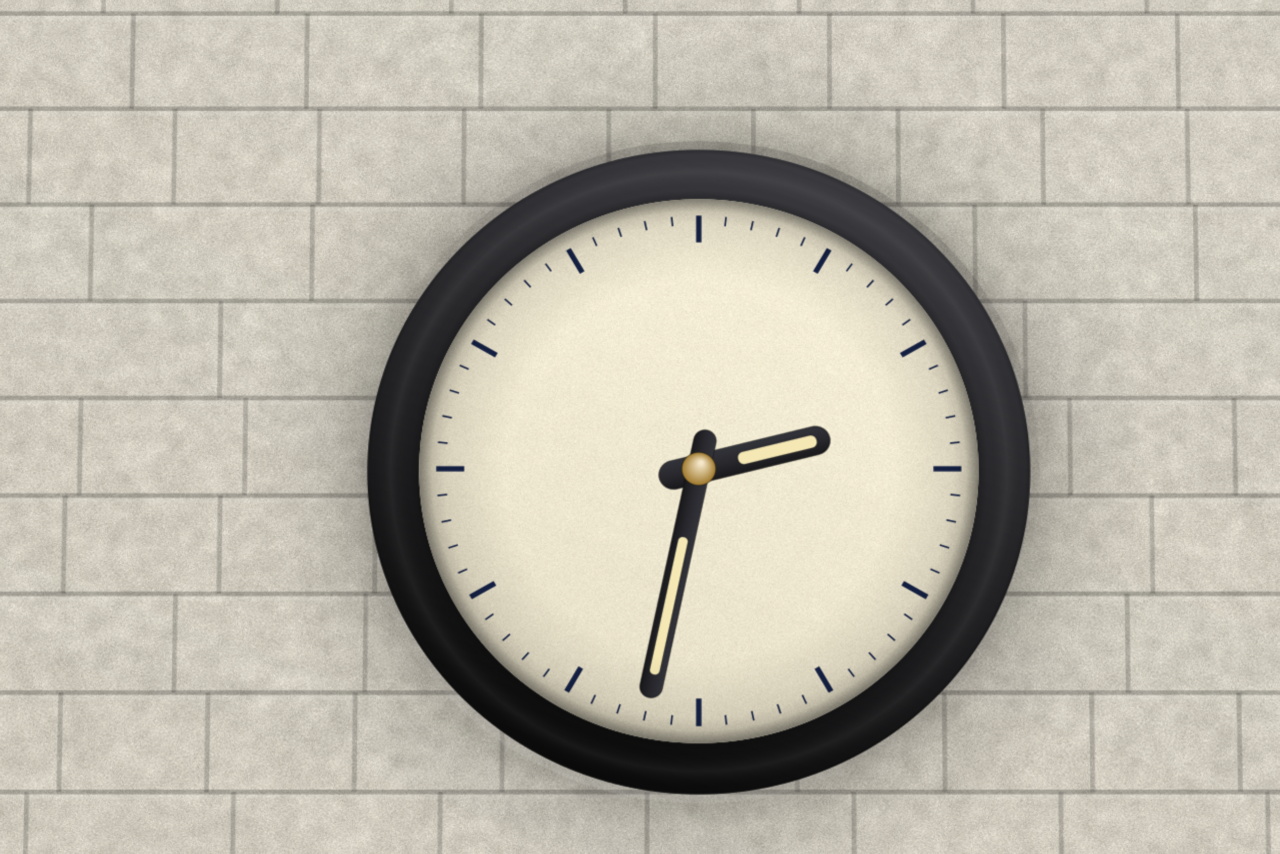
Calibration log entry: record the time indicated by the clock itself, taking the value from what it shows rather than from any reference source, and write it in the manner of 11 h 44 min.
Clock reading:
2 h 32 min
